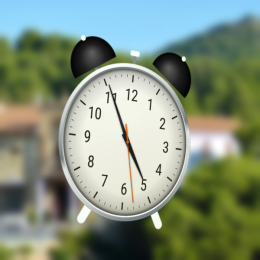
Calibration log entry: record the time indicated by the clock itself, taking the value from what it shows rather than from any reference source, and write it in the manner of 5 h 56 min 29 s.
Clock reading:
4 h 55 min 28 s
